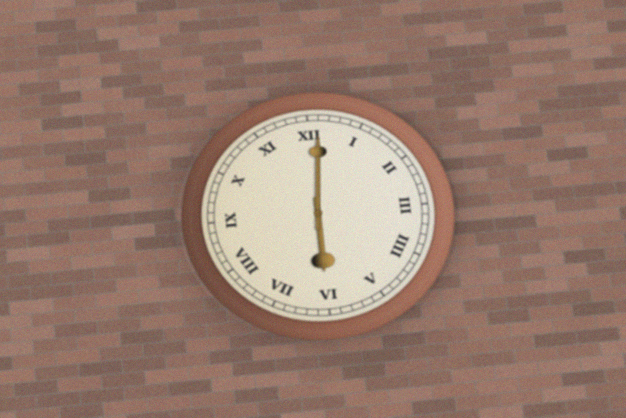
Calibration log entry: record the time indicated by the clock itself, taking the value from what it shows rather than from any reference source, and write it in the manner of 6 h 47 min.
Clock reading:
6 h 01 min
